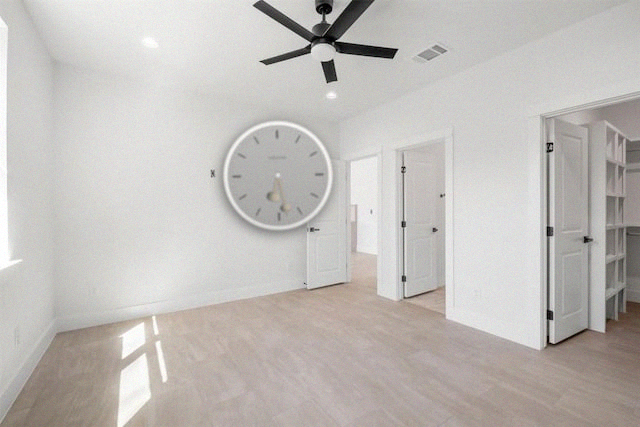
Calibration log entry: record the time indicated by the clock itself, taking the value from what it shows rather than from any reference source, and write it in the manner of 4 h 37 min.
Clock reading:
6 h 28 min
